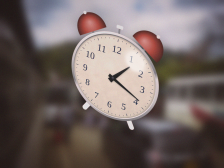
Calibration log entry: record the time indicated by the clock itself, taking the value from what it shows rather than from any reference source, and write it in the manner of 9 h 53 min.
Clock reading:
1 h 19 min
